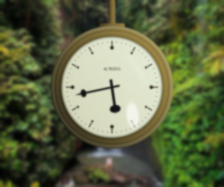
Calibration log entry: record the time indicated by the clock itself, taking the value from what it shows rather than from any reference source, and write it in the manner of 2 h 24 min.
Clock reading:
5 h 43 min
